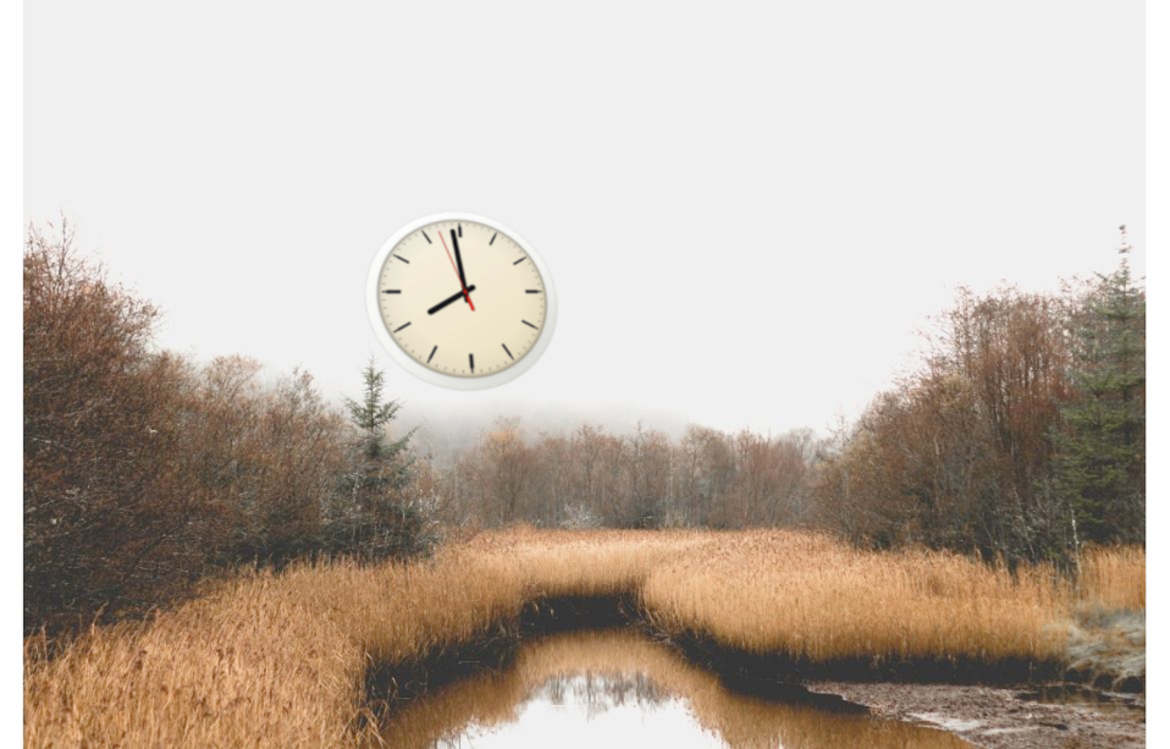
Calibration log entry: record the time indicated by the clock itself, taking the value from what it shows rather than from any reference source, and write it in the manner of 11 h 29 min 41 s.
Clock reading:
7 h 58 min 57 s
